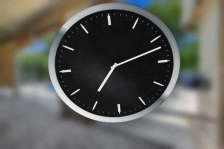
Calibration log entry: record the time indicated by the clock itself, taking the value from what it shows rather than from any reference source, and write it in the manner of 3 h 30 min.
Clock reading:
7 h 12 min
